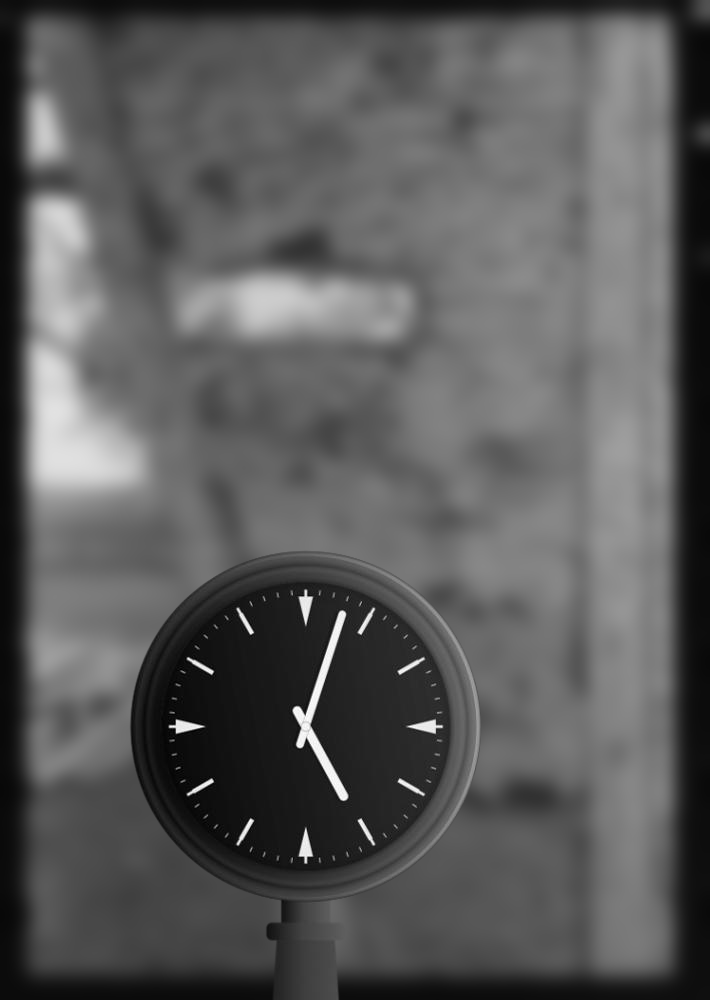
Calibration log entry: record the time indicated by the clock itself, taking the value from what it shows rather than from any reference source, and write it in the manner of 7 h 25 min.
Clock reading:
5 h 03 min
